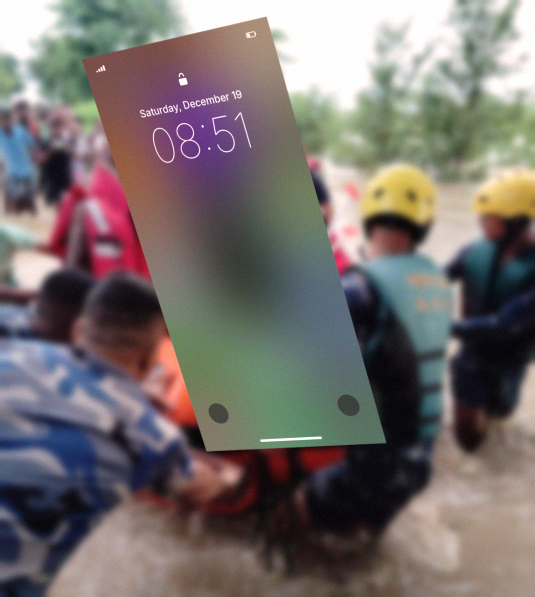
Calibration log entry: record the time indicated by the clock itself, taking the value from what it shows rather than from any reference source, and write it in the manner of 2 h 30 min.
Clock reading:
8 h 51 min
